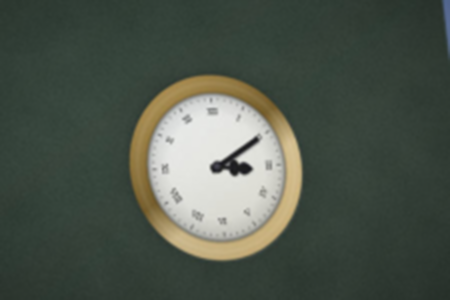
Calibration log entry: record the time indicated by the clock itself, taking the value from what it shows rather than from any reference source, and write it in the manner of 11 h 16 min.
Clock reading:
3 h 10 min
